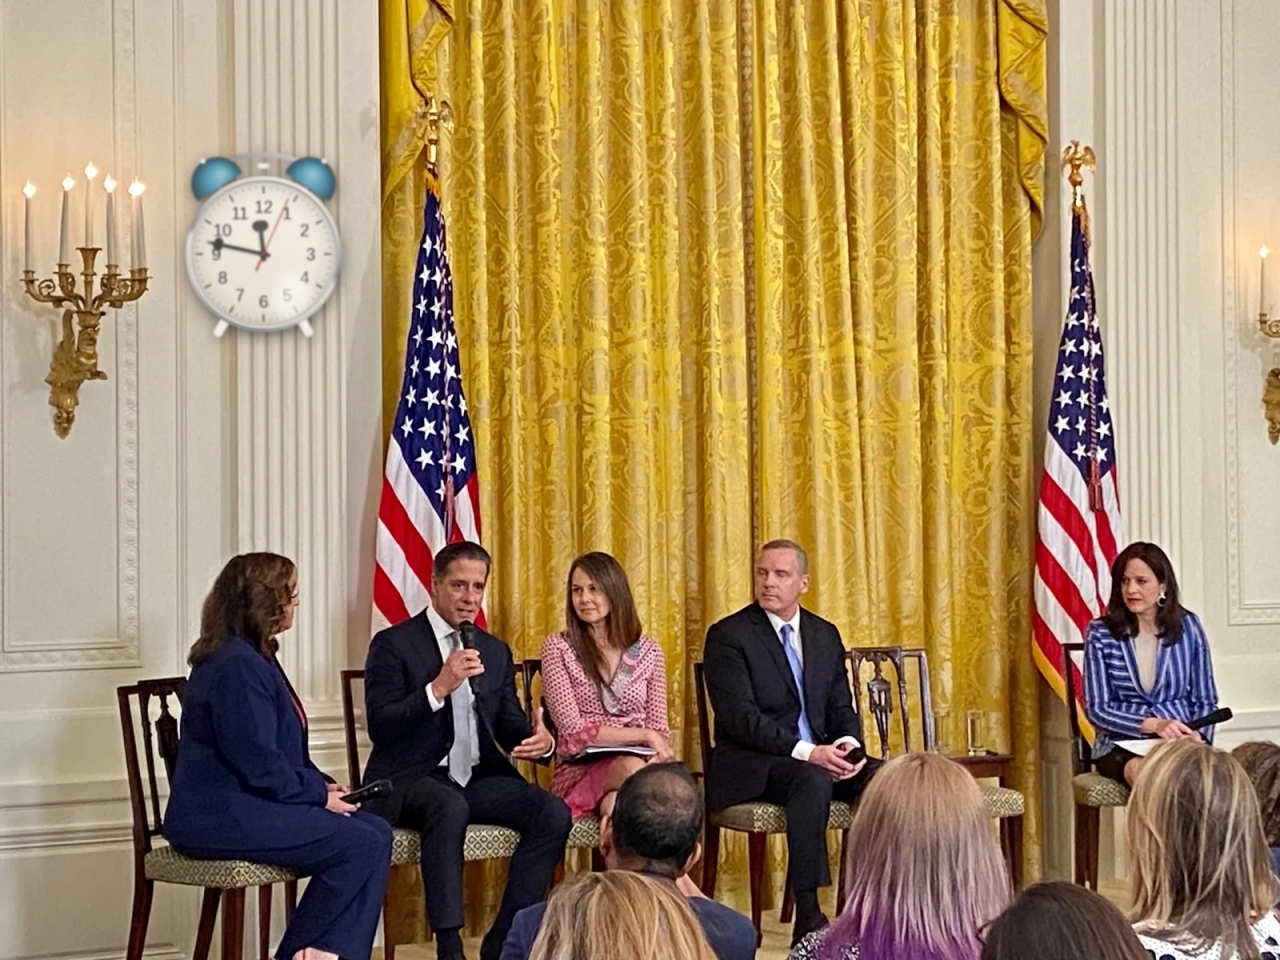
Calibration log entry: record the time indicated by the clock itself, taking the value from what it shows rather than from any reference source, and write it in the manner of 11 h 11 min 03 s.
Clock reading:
11 h 47 min 04 s
